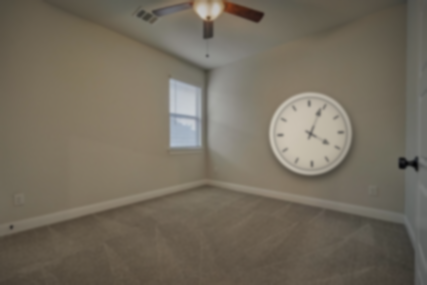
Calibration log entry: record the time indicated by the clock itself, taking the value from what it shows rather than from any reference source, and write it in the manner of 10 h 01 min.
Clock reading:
4 h 04 min
